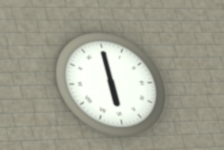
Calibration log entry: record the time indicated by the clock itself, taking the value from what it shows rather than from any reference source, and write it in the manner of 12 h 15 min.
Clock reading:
6 h 00 min
